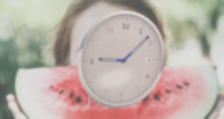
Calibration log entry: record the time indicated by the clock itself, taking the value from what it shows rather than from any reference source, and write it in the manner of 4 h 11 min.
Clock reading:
9 h 08 min
